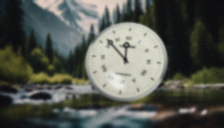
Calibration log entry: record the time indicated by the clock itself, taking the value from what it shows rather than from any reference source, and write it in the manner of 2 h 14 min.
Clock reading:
11 h 52 min
